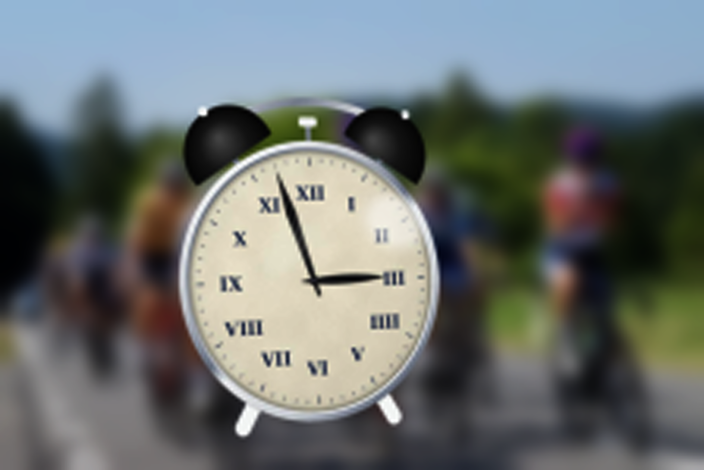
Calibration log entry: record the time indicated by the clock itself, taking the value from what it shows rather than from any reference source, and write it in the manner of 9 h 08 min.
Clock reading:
2 h 57 min
